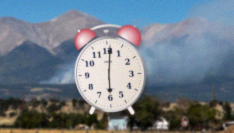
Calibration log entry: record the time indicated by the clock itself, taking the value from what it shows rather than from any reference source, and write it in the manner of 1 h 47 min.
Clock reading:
6 h 01 min
